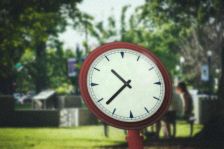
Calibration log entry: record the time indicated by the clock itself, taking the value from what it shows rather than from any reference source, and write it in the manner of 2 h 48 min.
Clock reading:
10 h 38 min
